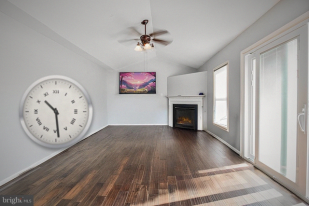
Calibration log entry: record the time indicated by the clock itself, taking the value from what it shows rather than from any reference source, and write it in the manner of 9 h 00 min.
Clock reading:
10 h 29 min
